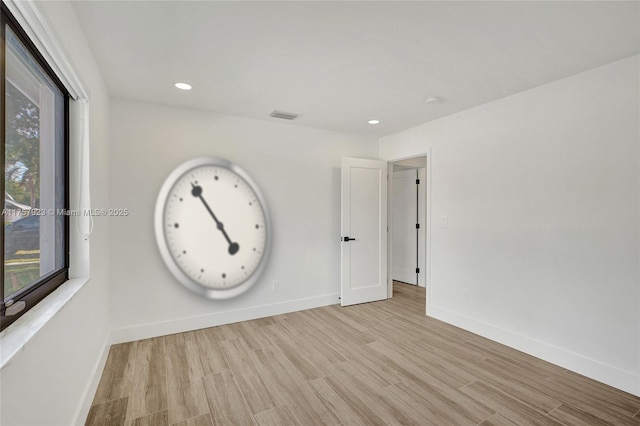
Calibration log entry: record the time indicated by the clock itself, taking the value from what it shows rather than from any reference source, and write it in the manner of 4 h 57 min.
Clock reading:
4 h 54 min
